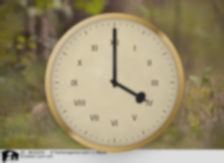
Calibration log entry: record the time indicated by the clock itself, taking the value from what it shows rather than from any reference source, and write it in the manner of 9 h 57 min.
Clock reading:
4 h 00 min
